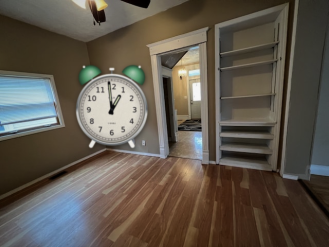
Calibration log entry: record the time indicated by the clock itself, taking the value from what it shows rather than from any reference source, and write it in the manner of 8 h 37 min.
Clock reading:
12 h 59 min
